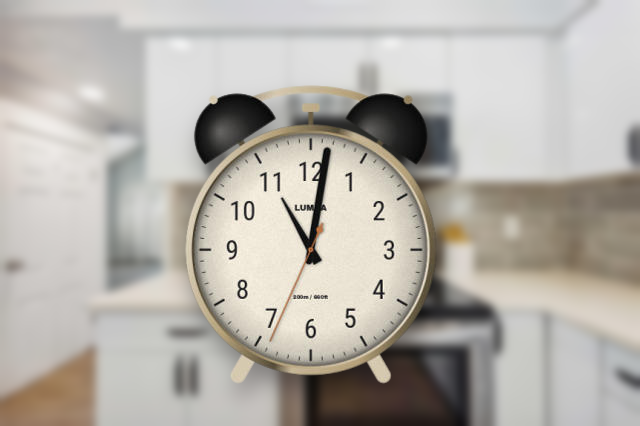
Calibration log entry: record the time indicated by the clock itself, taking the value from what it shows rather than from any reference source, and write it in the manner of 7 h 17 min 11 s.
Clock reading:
11 h 01 min 34 s
